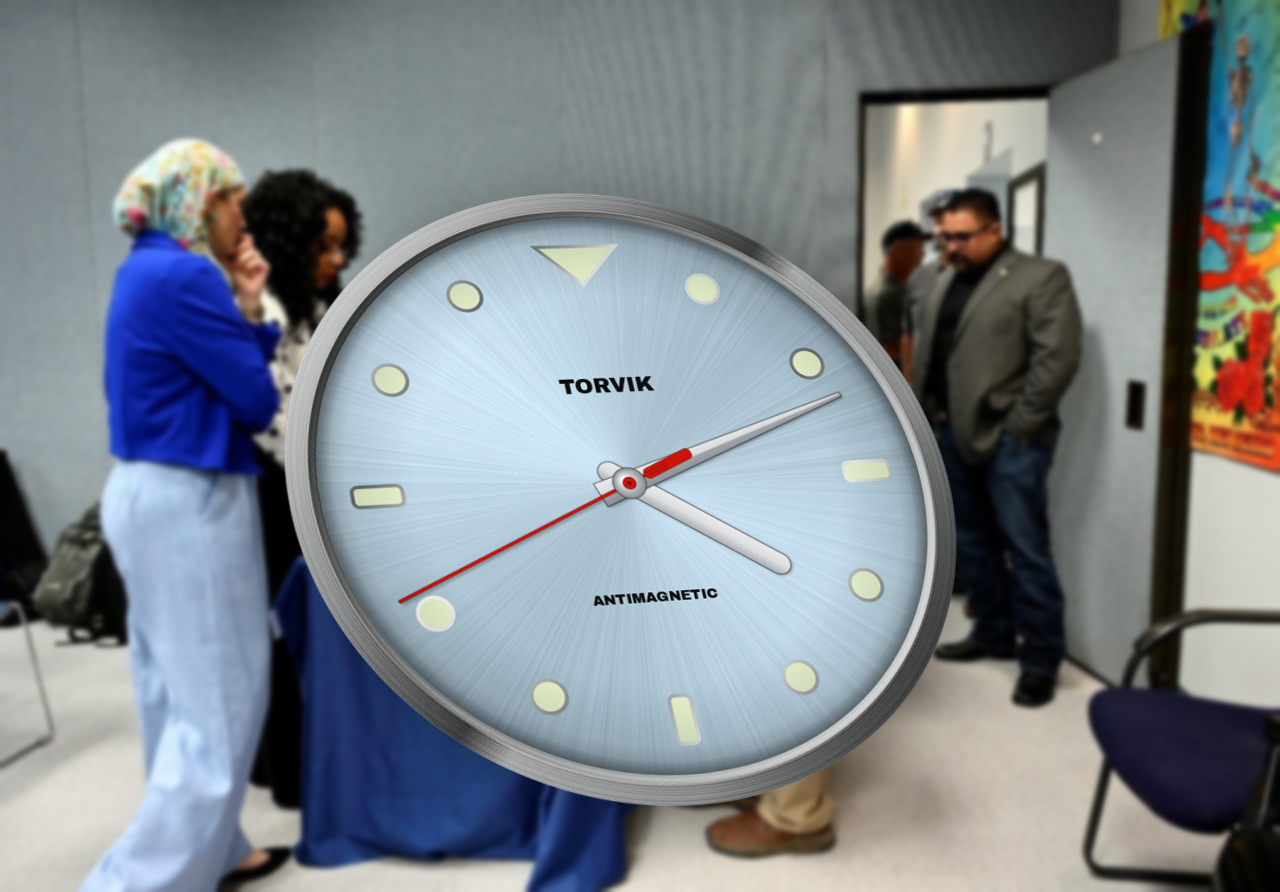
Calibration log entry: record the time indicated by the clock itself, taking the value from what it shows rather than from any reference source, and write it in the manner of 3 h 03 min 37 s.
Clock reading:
4 h 11 min 41 s
